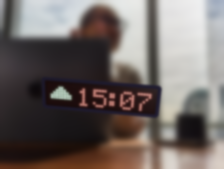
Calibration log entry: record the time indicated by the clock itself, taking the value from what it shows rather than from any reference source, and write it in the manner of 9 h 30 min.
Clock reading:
15 h 07 min
